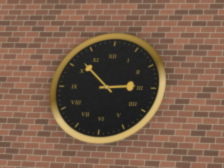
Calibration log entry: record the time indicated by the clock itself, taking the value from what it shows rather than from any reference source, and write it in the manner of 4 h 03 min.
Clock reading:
2 h 52 min
